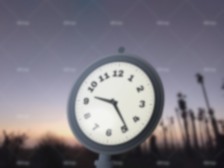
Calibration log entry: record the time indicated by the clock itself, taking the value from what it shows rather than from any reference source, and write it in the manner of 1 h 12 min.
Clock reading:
9 h 24 min
